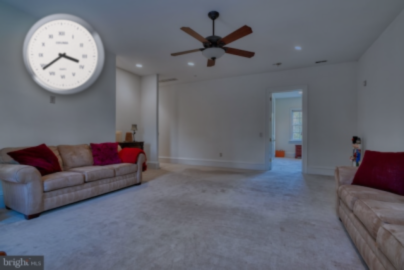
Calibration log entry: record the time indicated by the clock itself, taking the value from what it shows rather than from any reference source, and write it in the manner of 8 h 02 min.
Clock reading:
3 h 39 min
